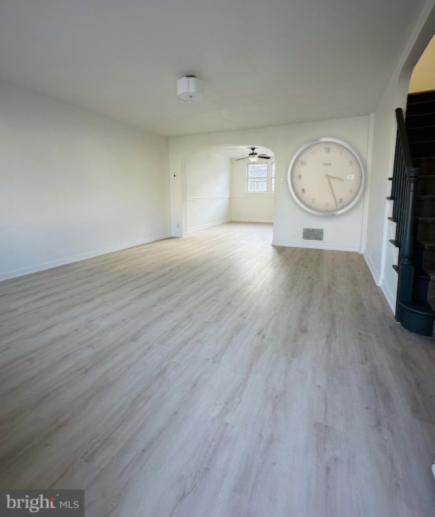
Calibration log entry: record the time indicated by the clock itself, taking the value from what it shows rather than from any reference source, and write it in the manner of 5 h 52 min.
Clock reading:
3 h 27 min
